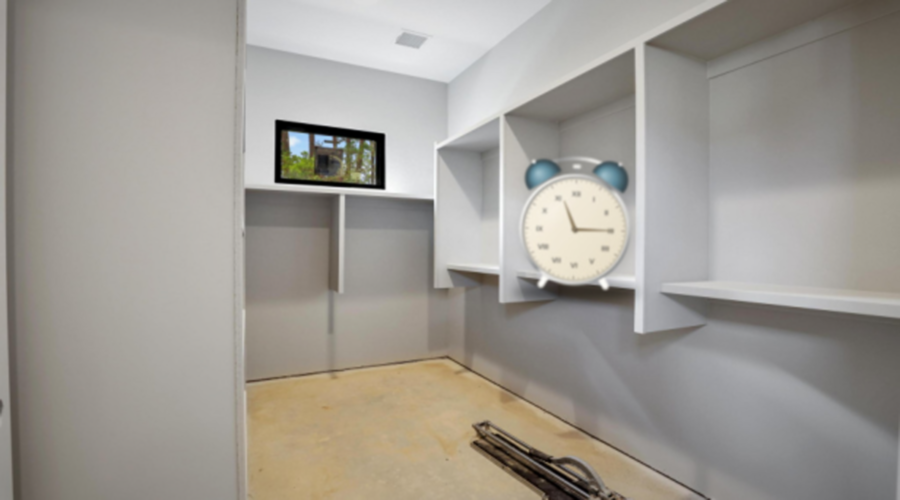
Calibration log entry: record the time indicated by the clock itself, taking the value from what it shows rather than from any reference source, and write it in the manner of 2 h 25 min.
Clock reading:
11 h 15 min
